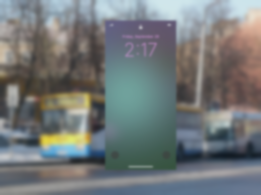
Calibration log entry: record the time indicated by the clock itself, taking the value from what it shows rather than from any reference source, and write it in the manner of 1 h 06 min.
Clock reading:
2 h 17 min
